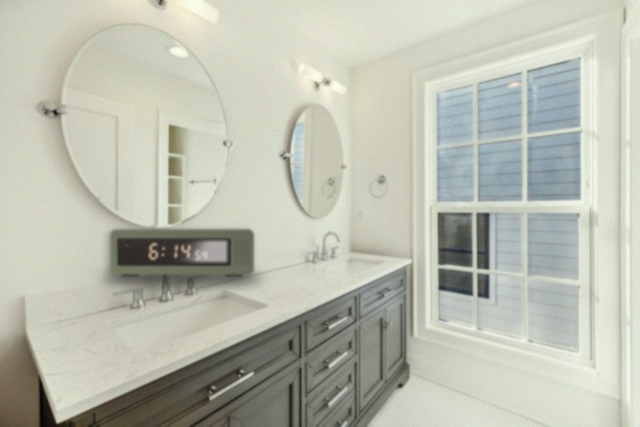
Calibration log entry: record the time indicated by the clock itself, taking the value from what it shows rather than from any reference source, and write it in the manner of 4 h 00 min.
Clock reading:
6 h 14 min
